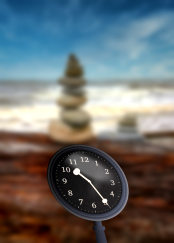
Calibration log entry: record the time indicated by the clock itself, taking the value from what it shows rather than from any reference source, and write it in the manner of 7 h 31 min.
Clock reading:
10 h 25 min
